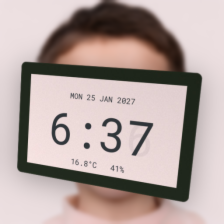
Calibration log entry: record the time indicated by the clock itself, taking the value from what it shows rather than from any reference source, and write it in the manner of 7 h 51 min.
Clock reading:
6 h 37 min
